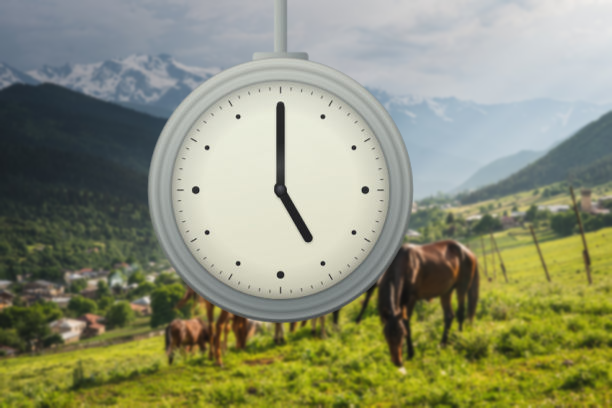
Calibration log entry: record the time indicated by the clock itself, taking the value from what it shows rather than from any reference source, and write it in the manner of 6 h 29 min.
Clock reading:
5 h 00 min
